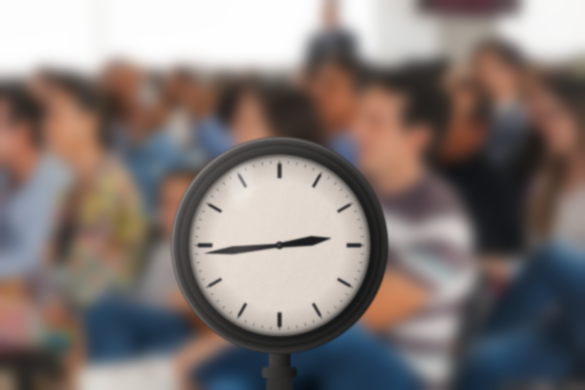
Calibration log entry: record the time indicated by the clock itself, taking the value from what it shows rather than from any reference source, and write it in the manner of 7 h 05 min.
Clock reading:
2 h 44 min
